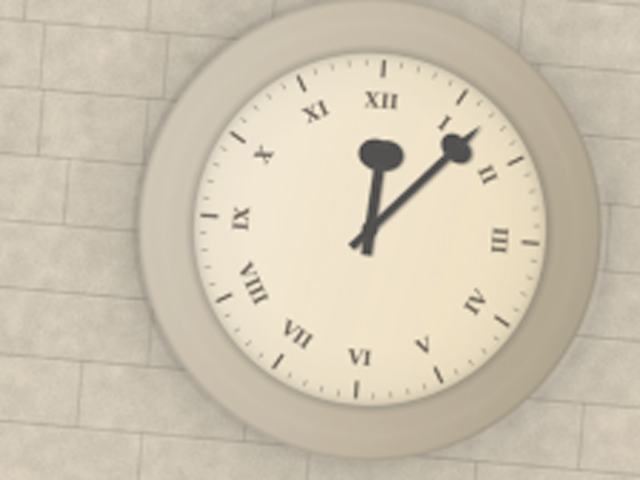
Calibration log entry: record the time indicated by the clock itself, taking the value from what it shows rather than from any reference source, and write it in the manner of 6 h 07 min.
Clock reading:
12 h 07 min
